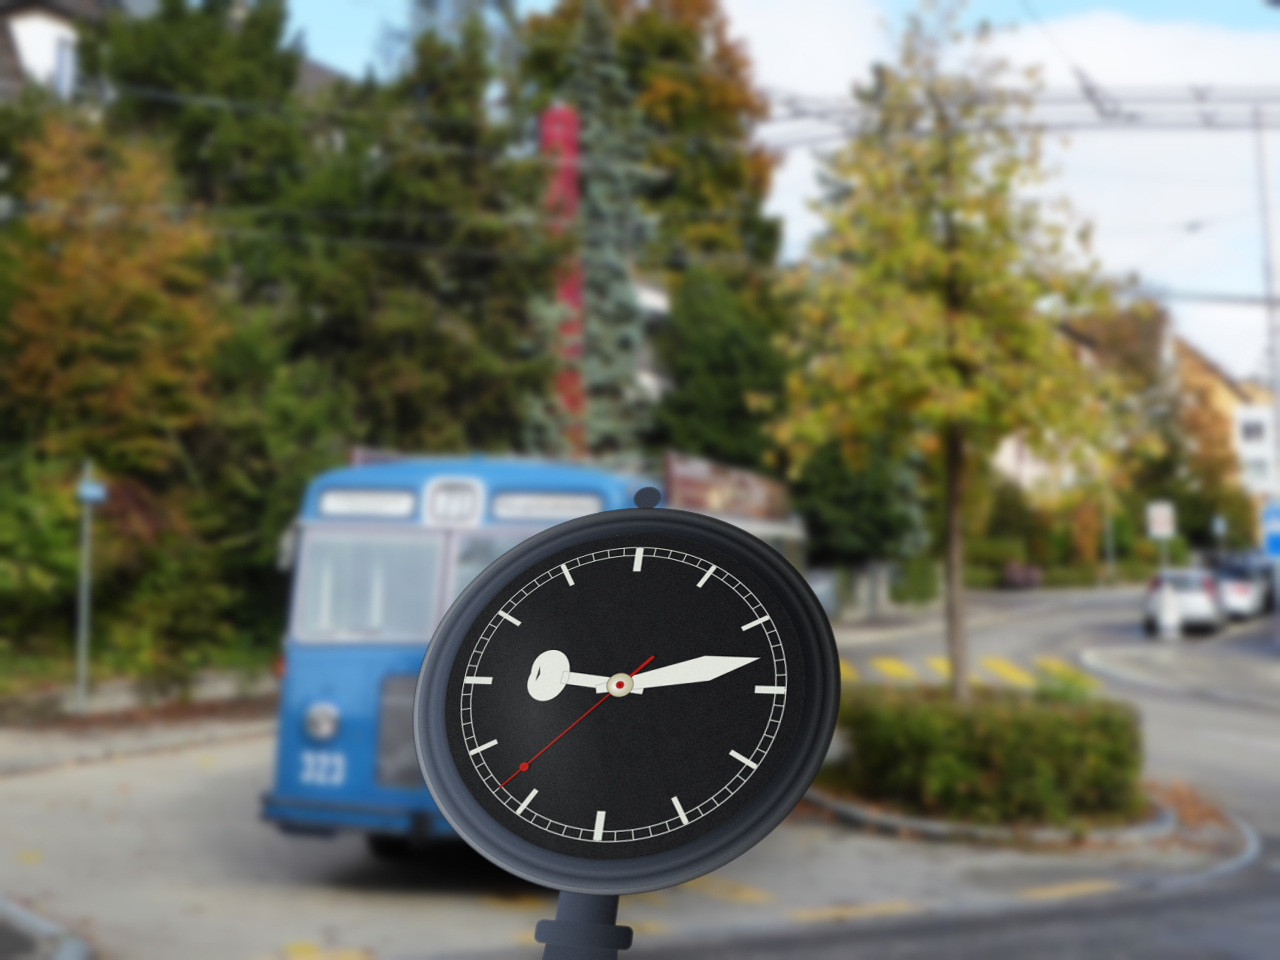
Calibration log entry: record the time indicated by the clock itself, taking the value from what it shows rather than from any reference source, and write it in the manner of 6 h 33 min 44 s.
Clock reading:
9 h 12 min 37 s
